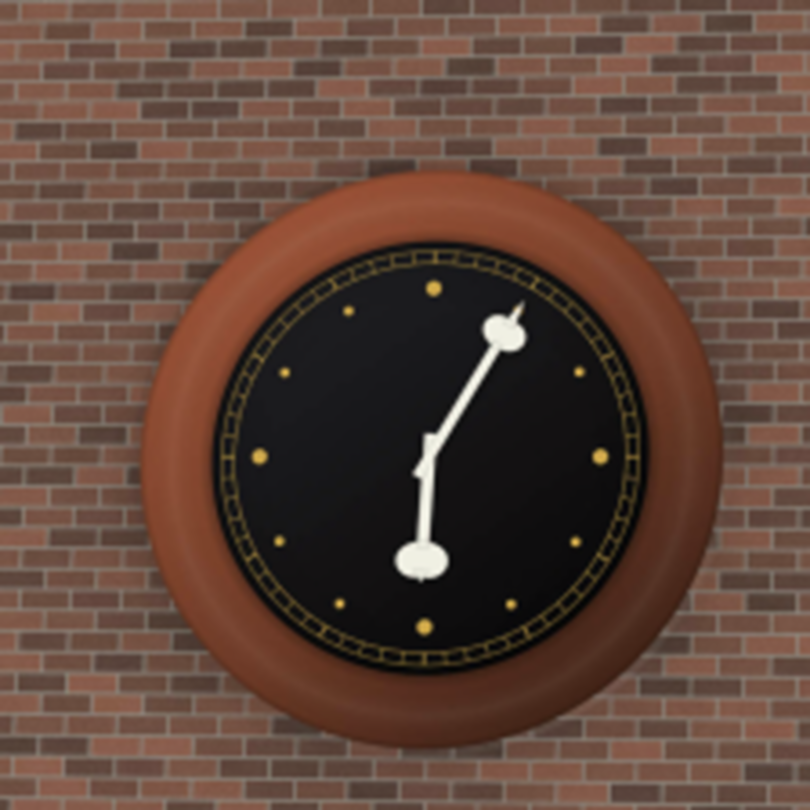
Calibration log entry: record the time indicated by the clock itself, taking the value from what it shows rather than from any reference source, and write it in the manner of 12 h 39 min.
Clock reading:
6 h 05 min
